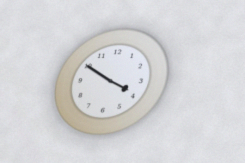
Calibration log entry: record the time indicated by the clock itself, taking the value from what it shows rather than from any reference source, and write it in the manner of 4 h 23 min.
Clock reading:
3 h 50 min
